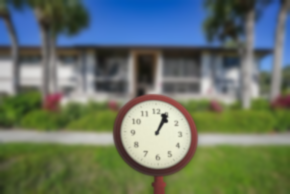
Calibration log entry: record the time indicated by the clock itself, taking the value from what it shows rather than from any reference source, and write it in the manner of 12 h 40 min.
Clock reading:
1 h 04 min
